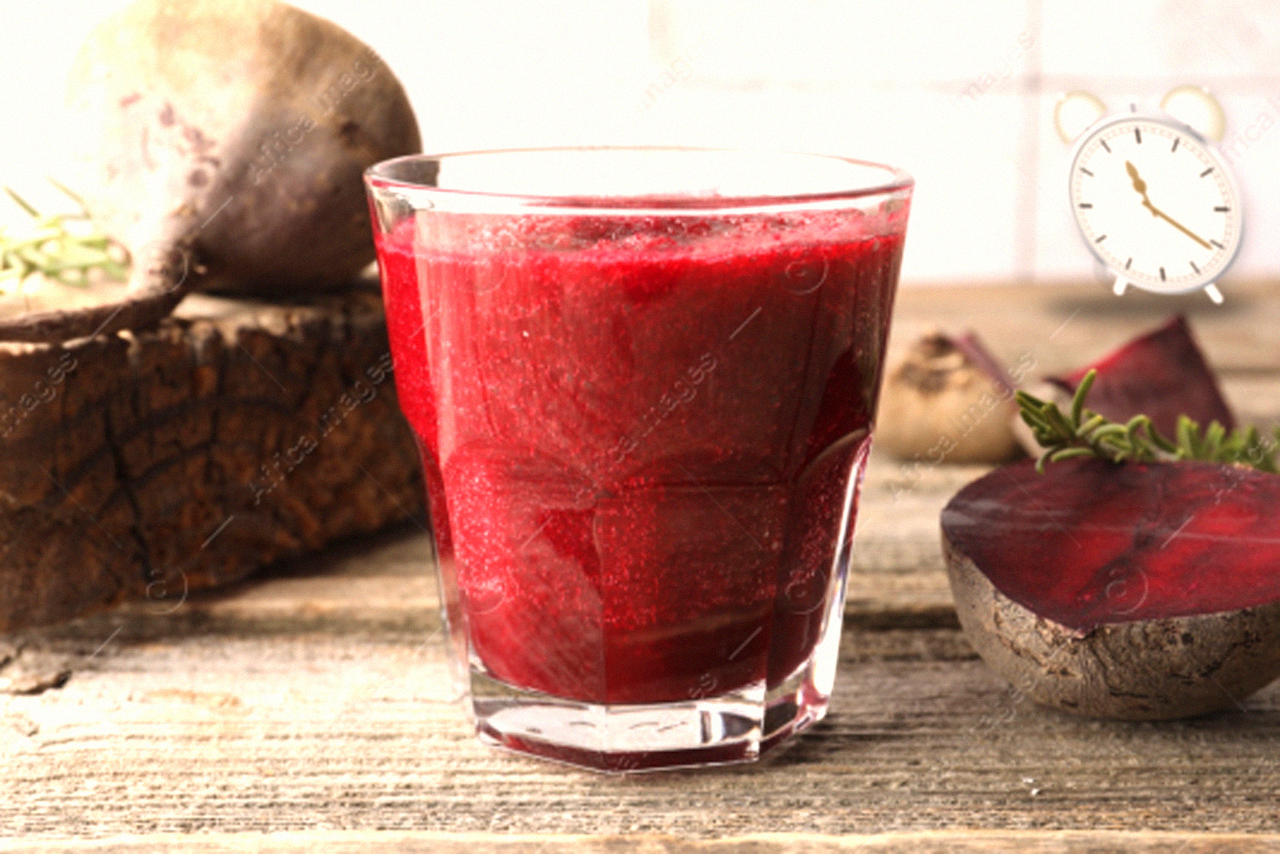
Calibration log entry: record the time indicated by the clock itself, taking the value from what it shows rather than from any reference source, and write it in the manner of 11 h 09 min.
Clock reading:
11 h 21 min
